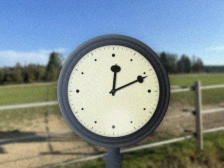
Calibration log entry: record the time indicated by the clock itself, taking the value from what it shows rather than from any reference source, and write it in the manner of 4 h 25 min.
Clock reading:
12 h 11 min
